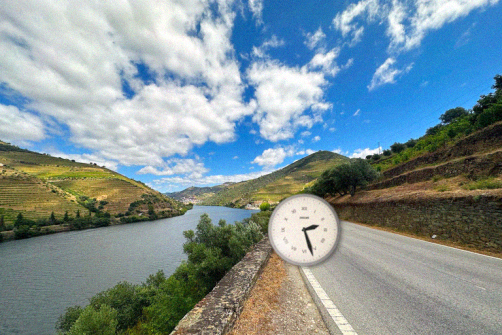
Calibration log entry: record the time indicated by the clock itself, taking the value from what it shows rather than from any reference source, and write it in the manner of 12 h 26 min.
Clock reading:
2 h 27 min
